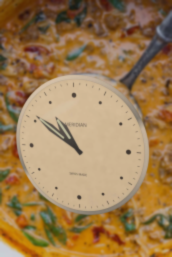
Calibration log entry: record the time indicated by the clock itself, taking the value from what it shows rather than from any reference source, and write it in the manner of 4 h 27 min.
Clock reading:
10 h 51 min
